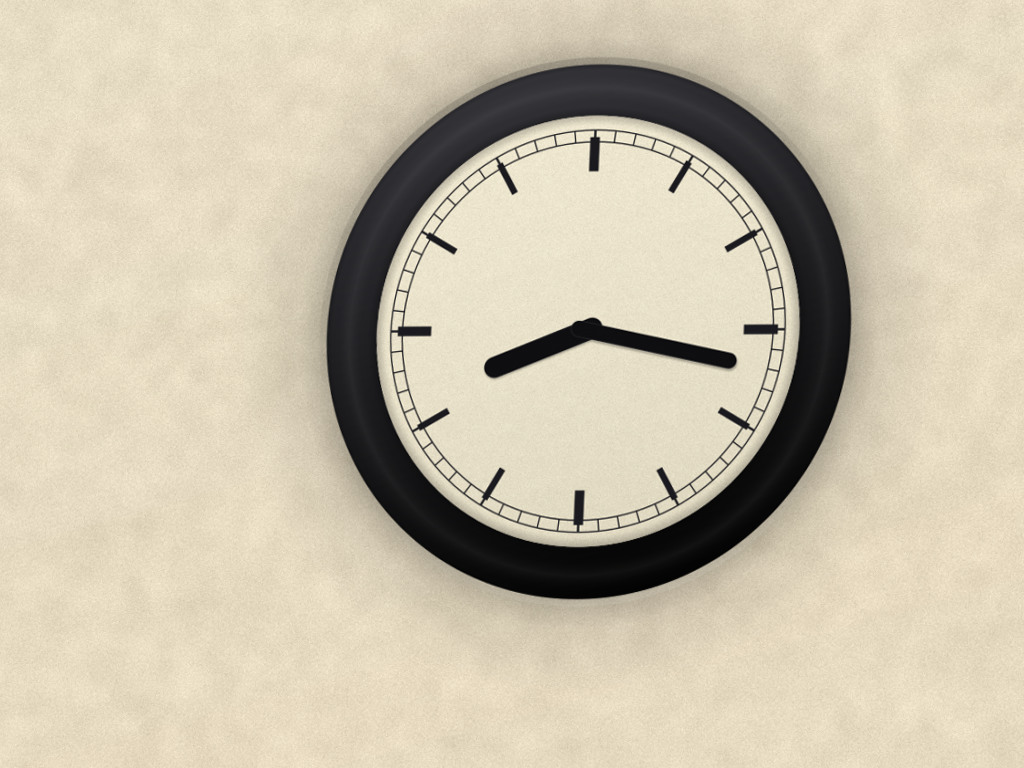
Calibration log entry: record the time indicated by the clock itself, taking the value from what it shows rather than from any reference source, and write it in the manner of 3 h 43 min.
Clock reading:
8 h 17 min
